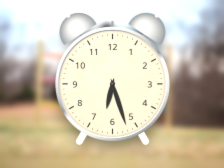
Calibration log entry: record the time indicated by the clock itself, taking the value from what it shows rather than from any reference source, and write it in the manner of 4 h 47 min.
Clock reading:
6 h 27 min
